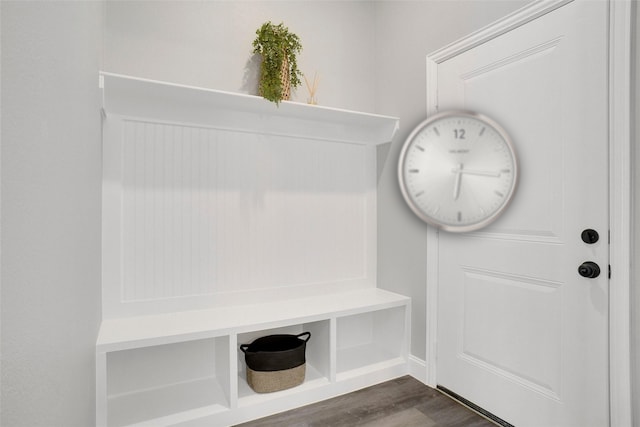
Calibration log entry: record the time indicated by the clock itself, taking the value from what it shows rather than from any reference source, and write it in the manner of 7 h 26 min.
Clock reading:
6 h 16 min
